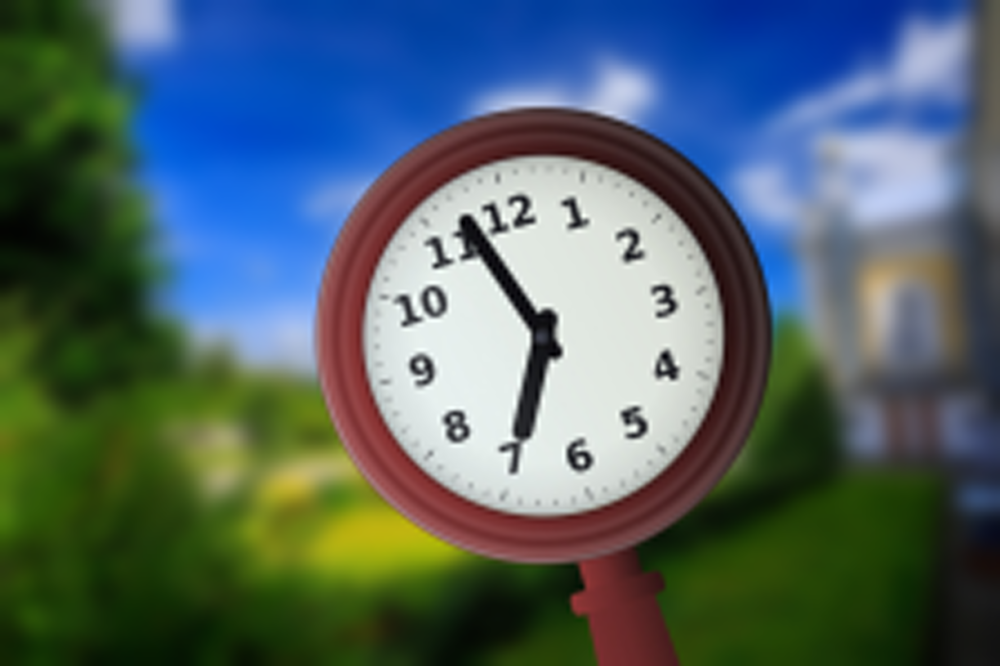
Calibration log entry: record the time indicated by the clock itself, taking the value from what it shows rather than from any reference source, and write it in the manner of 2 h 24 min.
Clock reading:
6 h 57 min
